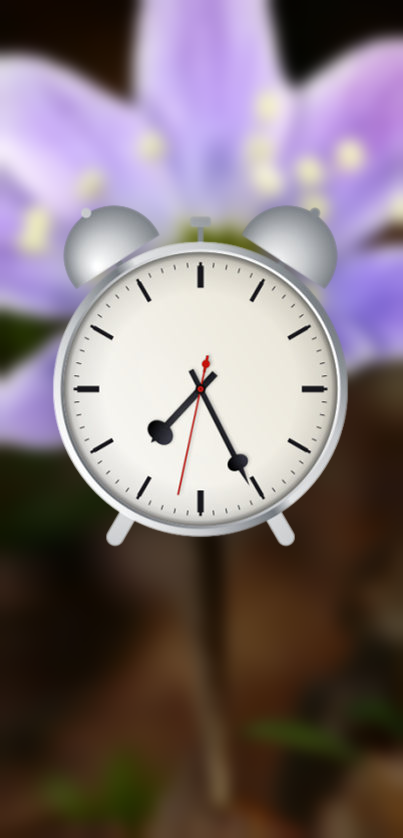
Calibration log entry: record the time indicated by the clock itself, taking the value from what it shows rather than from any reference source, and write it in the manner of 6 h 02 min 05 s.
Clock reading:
7 h 25 min 32 s
